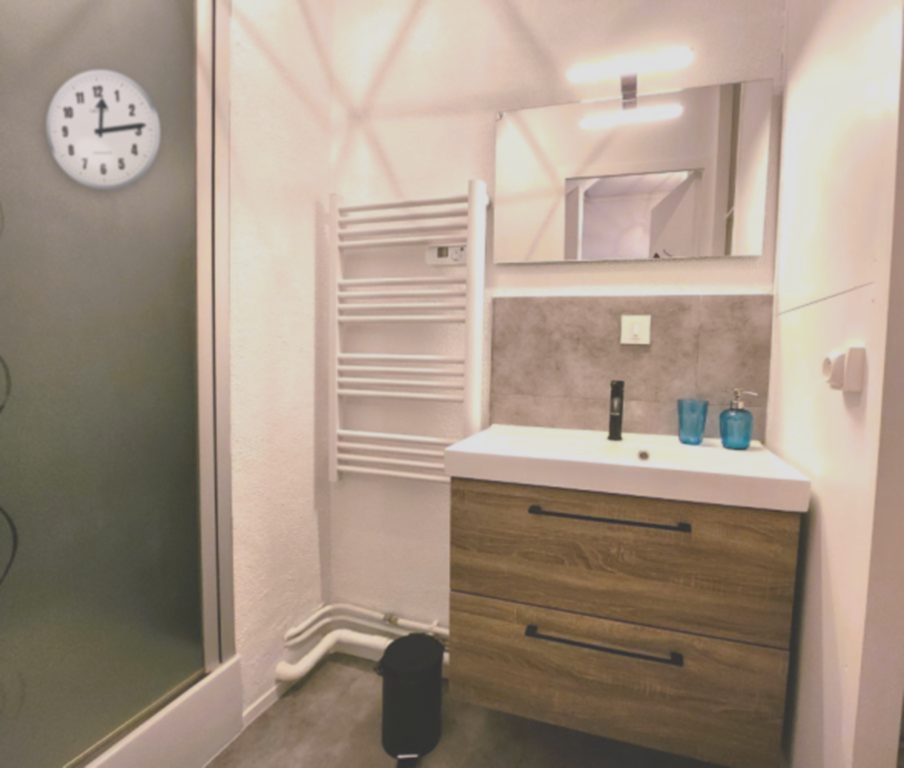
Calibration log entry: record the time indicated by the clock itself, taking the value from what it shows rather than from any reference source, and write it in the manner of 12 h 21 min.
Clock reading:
12 h 14 min
